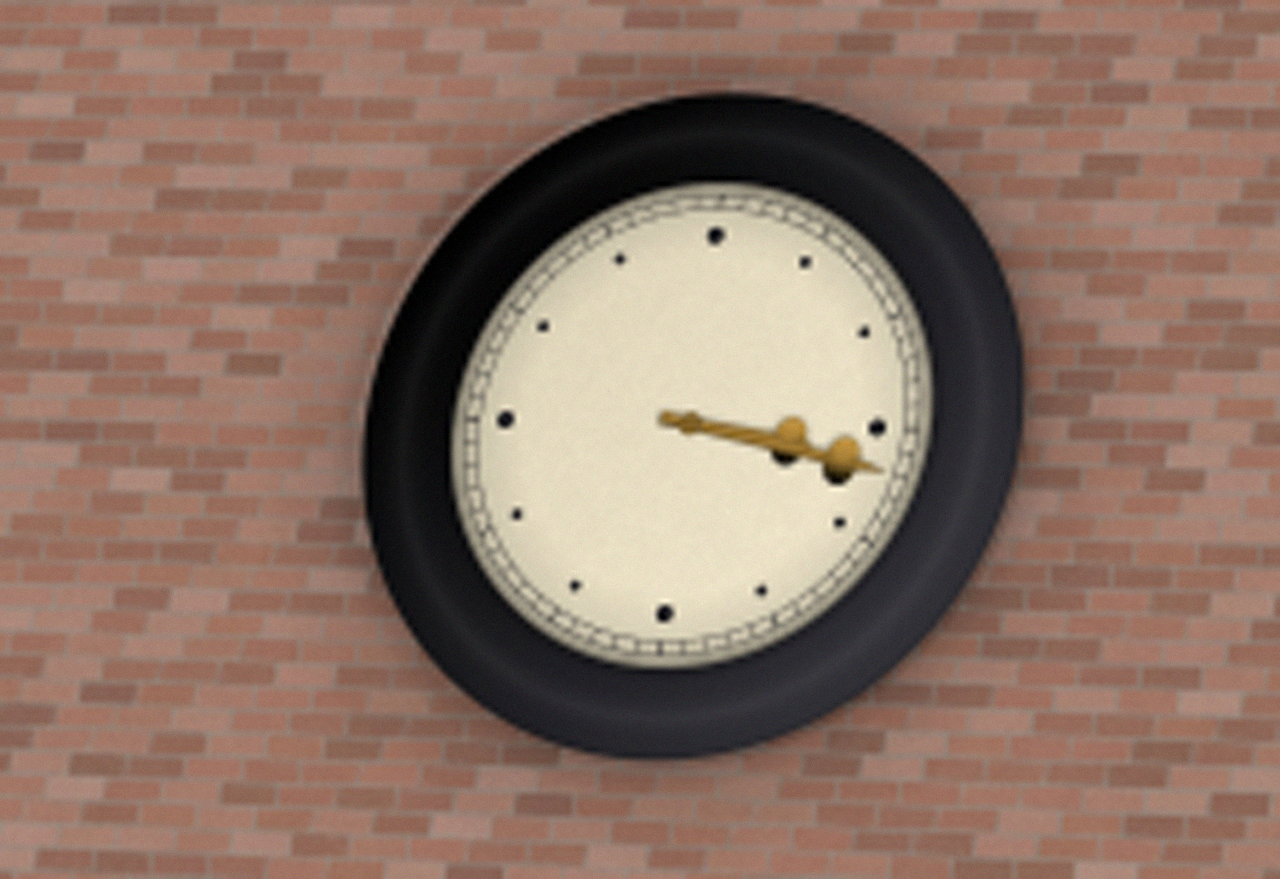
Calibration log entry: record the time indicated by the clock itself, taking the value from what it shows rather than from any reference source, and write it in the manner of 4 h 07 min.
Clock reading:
3 h 17 min
